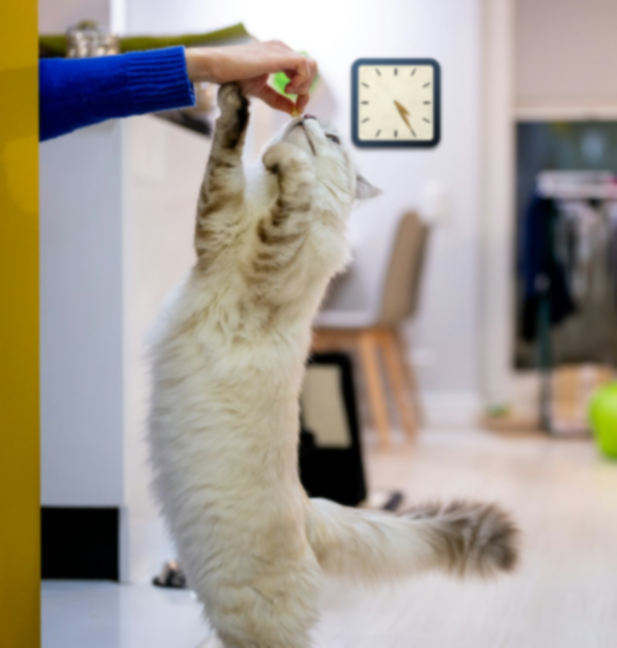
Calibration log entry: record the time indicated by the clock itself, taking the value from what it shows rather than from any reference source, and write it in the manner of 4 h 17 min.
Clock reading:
4 h 25 min
